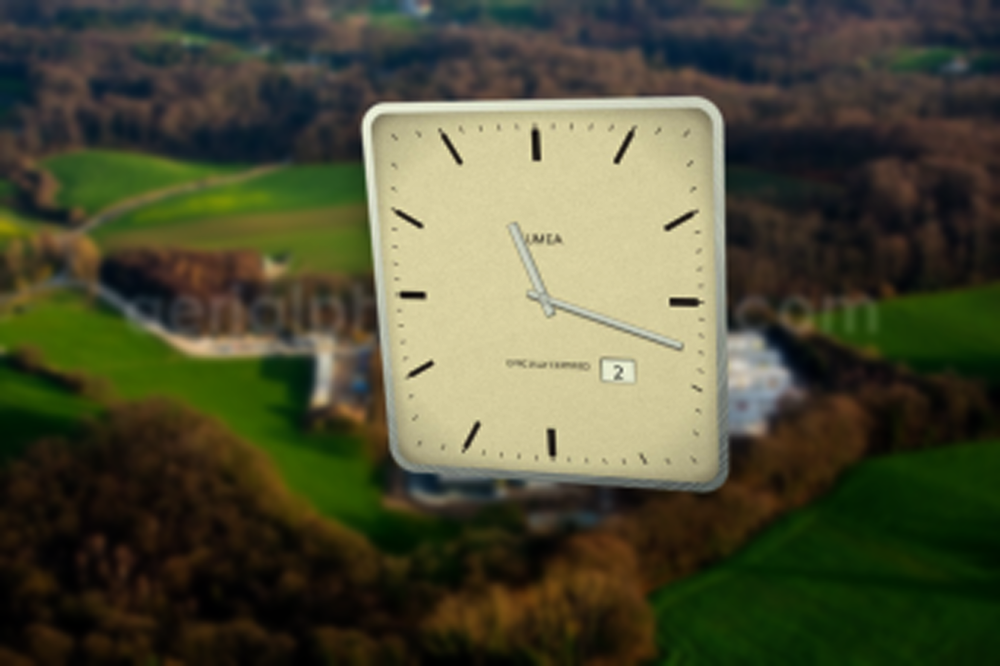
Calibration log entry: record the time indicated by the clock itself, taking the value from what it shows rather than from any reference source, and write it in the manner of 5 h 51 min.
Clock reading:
11 h 18 min
